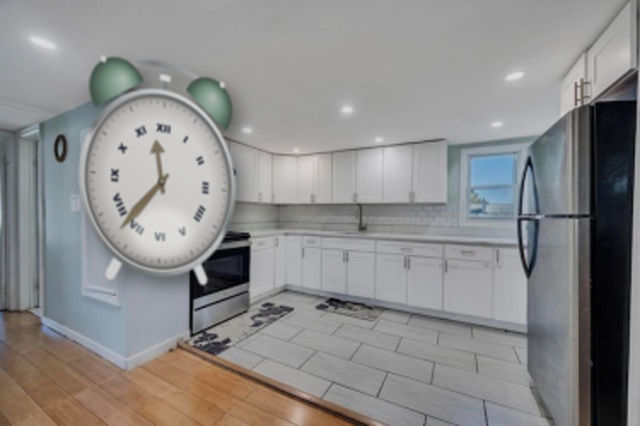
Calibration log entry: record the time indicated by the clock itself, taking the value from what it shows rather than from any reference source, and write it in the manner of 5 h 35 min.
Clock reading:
11 h 37 min
